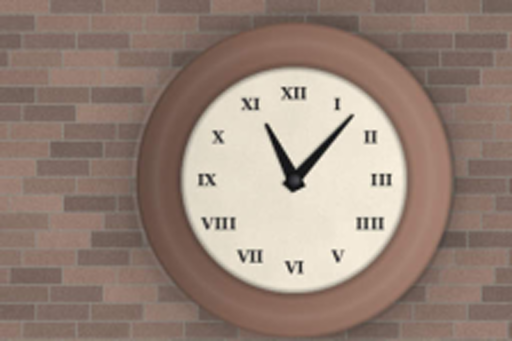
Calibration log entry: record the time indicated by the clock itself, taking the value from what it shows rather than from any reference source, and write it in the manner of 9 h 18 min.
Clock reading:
11 h 07 min
